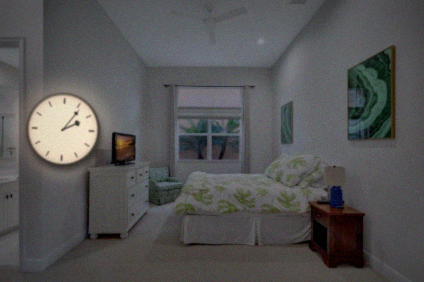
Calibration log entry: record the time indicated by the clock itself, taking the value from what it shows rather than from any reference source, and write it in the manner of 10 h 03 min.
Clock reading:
2 h 06 min
